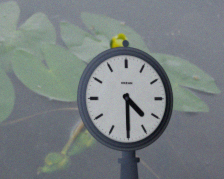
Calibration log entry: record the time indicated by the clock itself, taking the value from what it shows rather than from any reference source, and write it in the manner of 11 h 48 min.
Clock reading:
4 h 30 min
